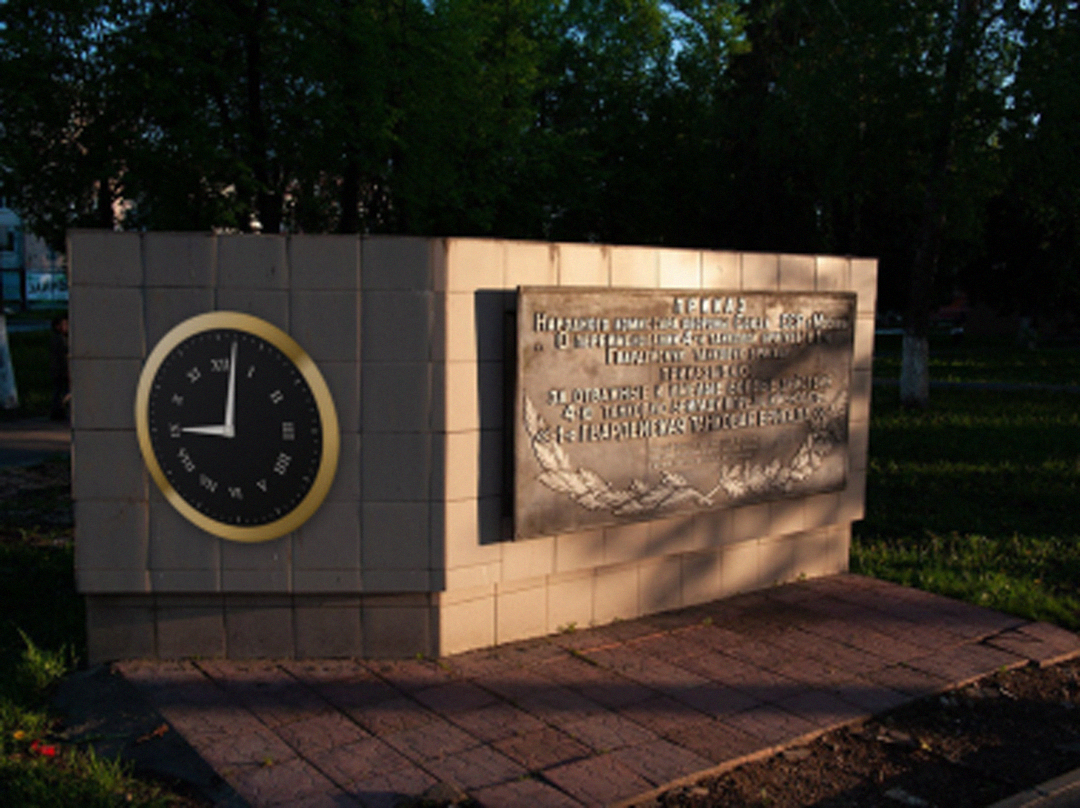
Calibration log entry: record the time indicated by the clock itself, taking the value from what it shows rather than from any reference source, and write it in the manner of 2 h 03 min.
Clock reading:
9 h 02 min
